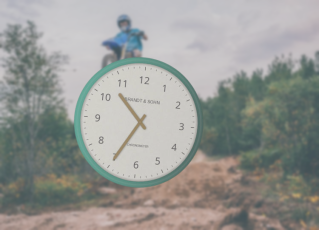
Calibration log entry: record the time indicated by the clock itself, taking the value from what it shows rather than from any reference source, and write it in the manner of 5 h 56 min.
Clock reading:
10 h 35 min
